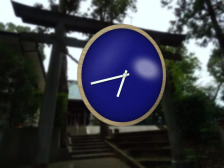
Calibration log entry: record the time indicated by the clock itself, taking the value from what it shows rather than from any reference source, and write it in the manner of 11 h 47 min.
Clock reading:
6 h 43 min
